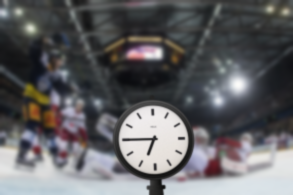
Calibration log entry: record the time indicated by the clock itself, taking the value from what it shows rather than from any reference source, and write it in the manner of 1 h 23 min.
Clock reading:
6 h 45 min
